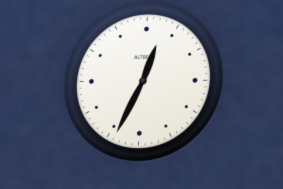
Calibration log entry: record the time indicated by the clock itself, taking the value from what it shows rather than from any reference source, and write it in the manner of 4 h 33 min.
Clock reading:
12 h 34 min
